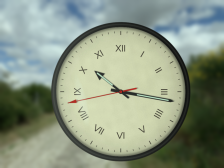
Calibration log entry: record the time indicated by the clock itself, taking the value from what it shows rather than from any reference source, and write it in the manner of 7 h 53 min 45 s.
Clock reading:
10 h 16 min 43 s
